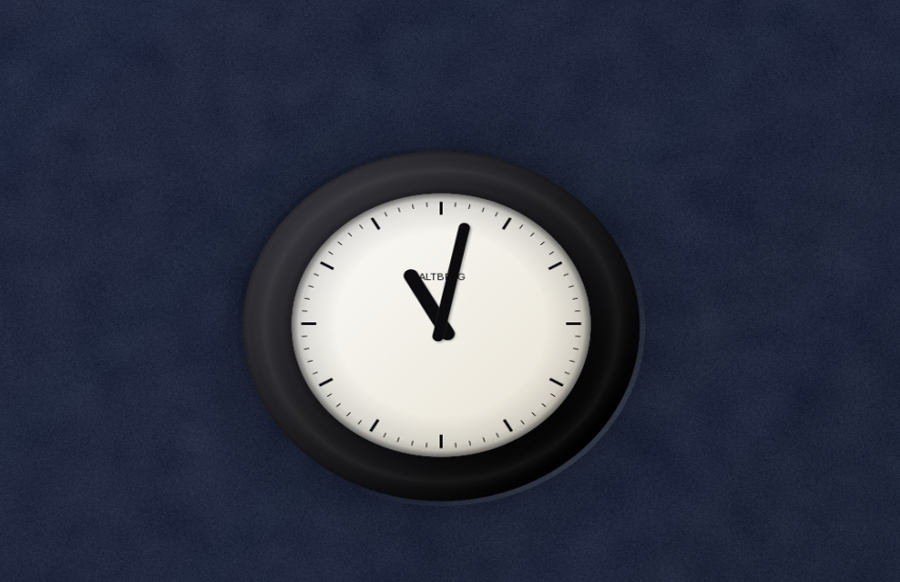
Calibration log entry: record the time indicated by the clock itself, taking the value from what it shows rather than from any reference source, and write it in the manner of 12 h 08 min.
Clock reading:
11 h 02 min
